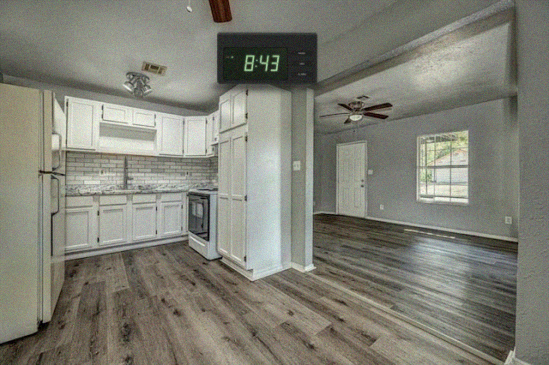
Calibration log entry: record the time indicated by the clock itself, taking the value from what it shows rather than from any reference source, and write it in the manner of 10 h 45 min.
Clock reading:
8 h 43 min
